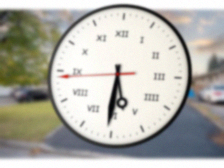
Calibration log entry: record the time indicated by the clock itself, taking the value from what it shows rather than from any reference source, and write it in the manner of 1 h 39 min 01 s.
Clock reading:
5 h 30 min 44 s
